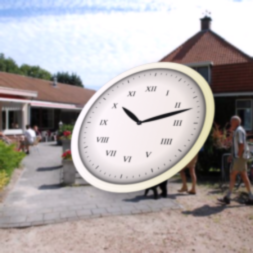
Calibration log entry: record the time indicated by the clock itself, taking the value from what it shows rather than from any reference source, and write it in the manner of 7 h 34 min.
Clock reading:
10 h 12 min
